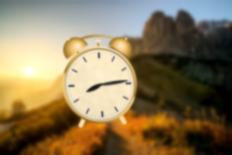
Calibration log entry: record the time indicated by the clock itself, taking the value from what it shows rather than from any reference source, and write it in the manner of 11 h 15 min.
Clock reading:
8 h 14 min
